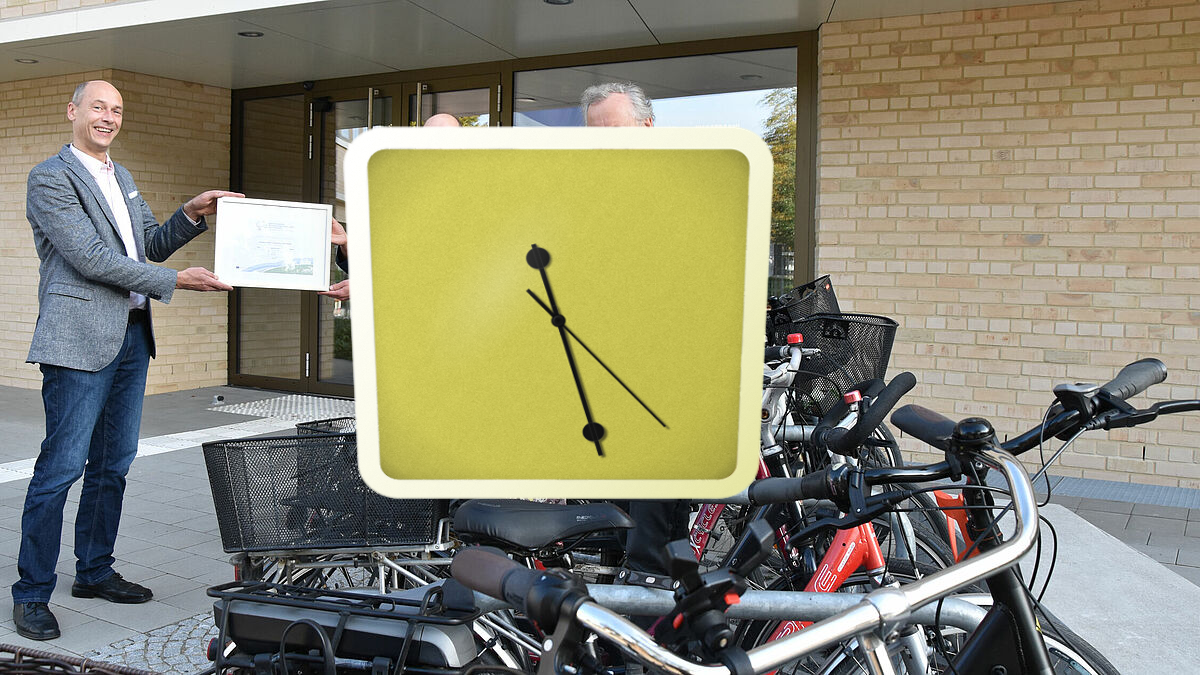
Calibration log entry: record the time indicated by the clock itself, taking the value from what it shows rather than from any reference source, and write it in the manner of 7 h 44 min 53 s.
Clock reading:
11 h 27 min 23 s
